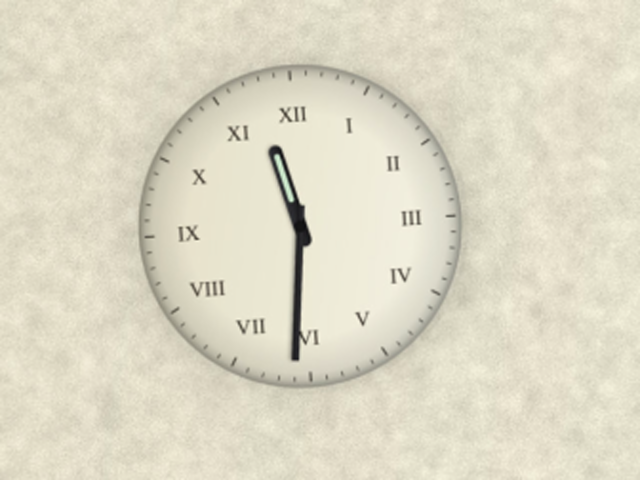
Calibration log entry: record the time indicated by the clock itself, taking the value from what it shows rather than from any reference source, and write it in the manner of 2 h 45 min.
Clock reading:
11 h 31 min
